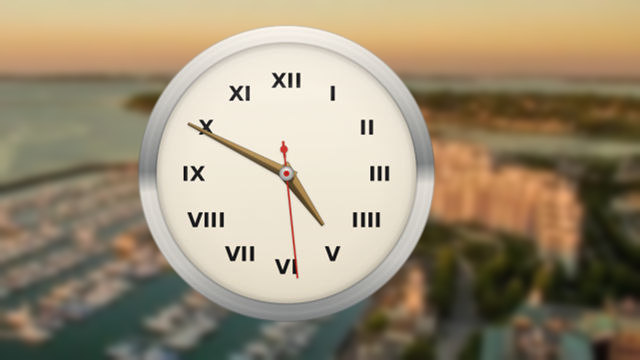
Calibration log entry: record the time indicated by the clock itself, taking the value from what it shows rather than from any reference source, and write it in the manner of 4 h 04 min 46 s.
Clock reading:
4 h 49 min 29 s
